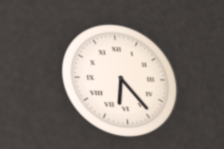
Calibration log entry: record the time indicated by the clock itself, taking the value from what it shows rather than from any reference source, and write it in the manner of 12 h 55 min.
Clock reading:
6 h 24 min
